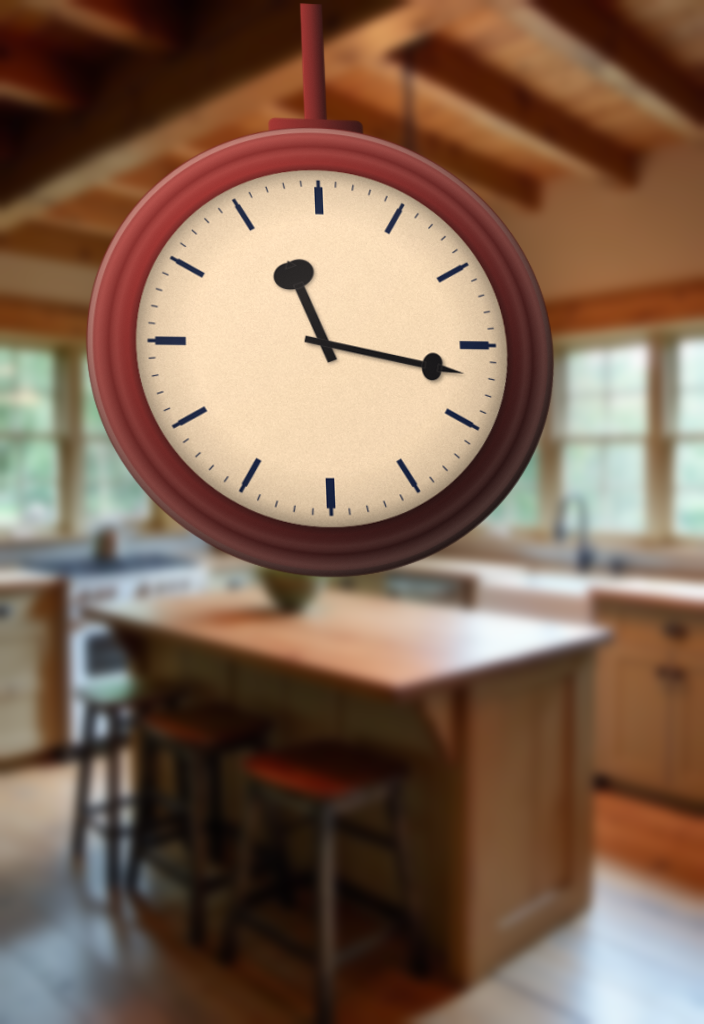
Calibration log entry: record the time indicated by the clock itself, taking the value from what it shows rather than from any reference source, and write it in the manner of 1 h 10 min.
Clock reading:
11 h 17 min
